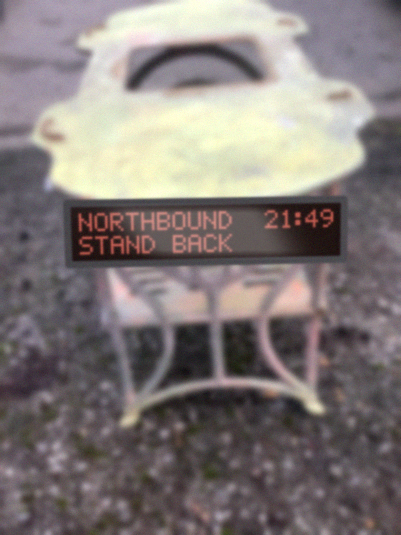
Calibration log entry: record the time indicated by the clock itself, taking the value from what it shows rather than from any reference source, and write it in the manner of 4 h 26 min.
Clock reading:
21 h 49 min
